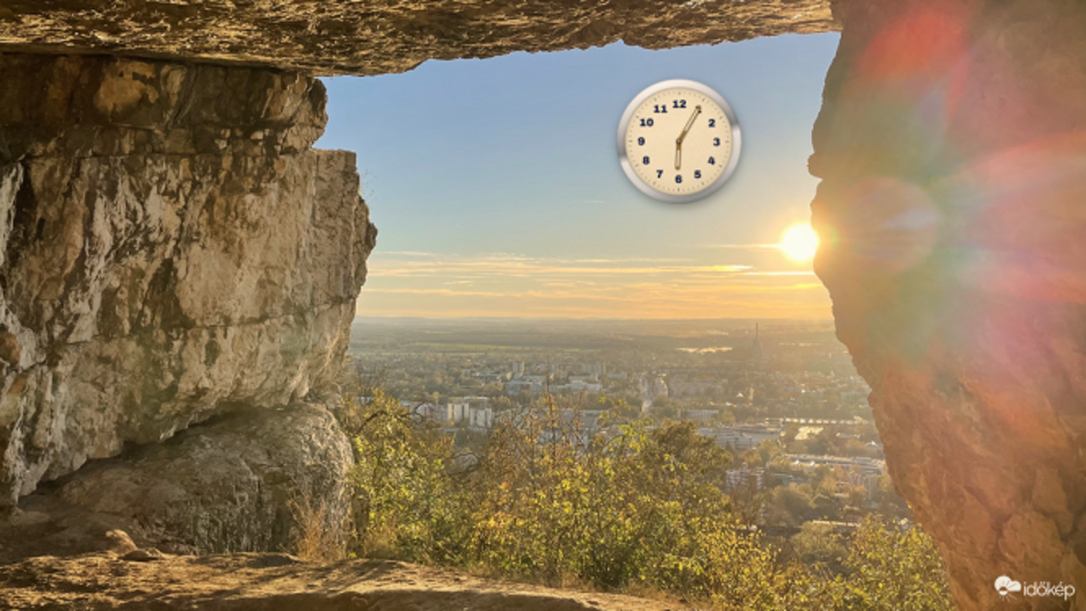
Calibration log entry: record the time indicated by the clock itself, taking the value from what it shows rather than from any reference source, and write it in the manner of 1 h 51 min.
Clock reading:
6 h 05 min
